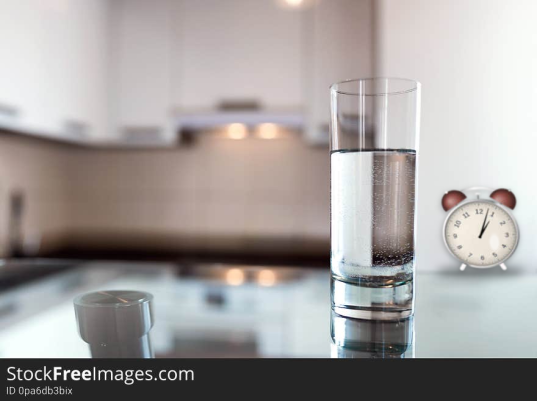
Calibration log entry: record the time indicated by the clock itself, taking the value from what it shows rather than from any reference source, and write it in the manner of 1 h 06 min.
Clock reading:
1 h 03 min
